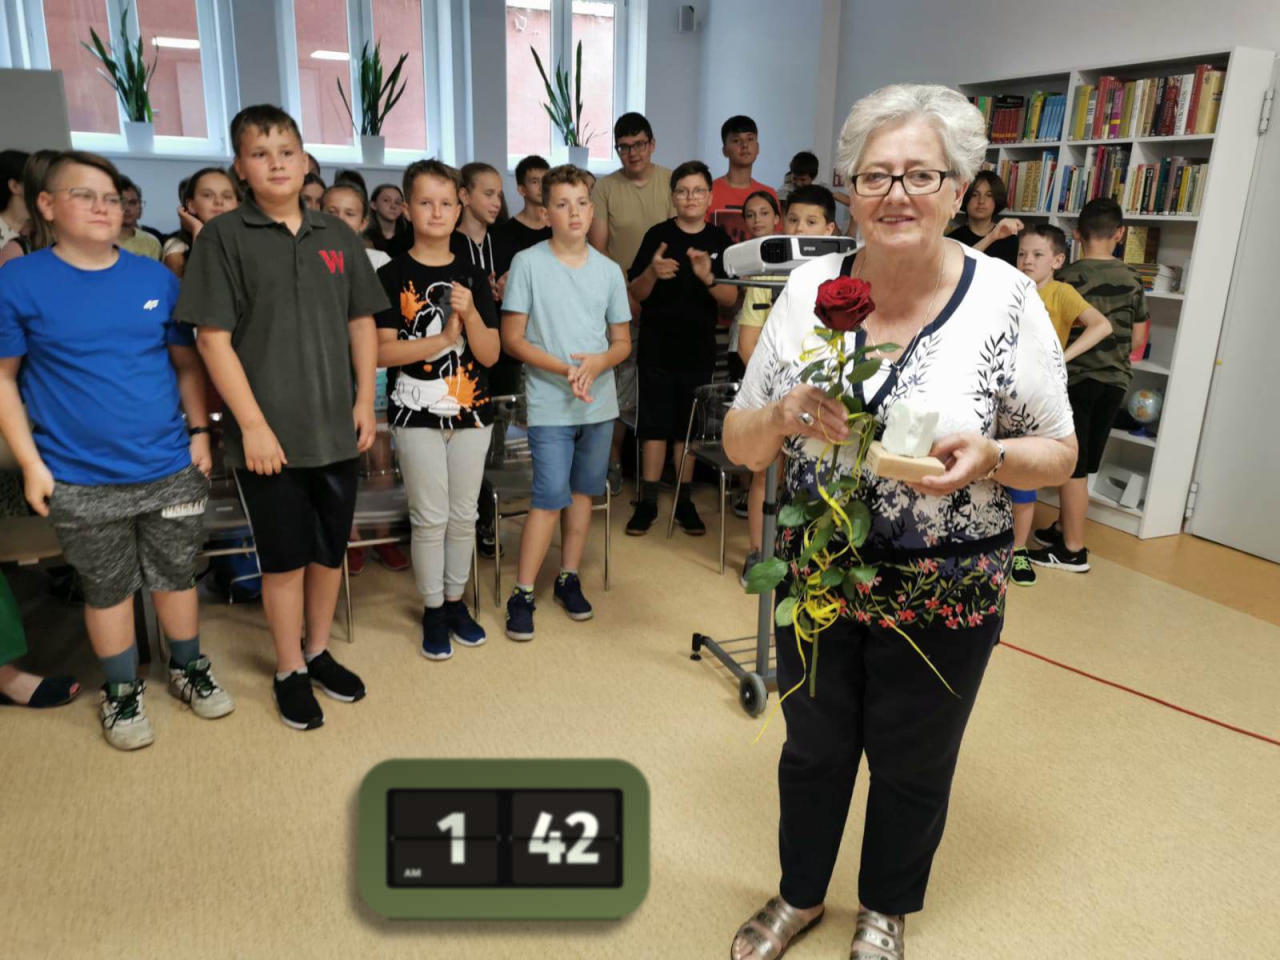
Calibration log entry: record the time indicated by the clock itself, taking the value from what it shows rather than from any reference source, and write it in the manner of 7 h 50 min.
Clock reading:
1 h 42 min
